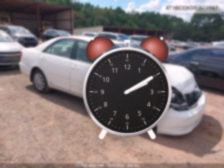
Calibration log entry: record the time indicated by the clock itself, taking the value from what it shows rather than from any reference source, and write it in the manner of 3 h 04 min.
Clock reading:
2 h 10 min
